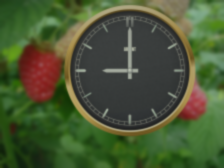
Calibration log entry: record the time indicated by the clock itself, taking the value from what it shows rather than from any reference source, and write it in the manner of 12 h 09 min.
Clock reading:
9 h 00 min
